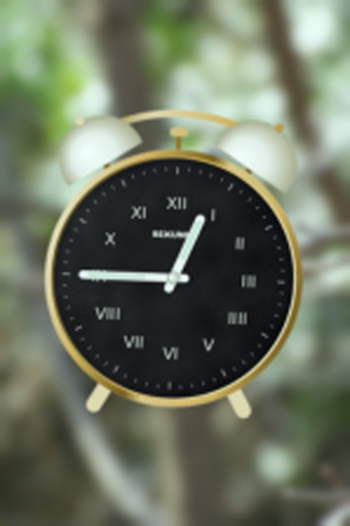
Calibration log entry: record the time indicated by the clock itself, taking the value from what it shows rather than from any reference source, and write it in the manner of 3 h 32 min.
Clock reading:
12 h 45 min
